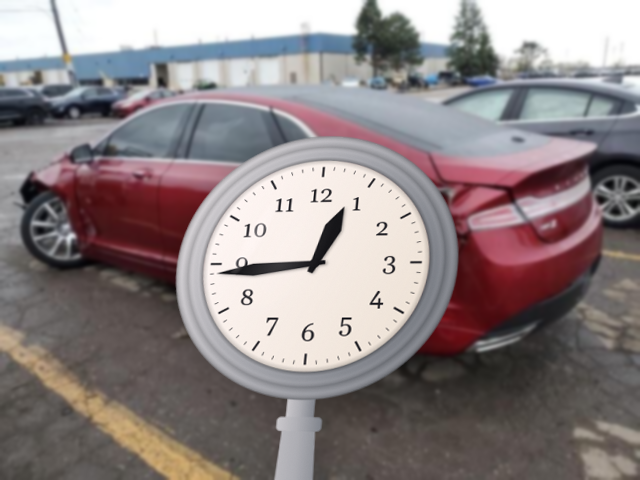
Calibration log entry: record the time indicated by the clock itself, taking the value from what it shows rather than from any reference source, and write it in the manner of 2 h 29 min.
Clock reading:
12 h 44 min
